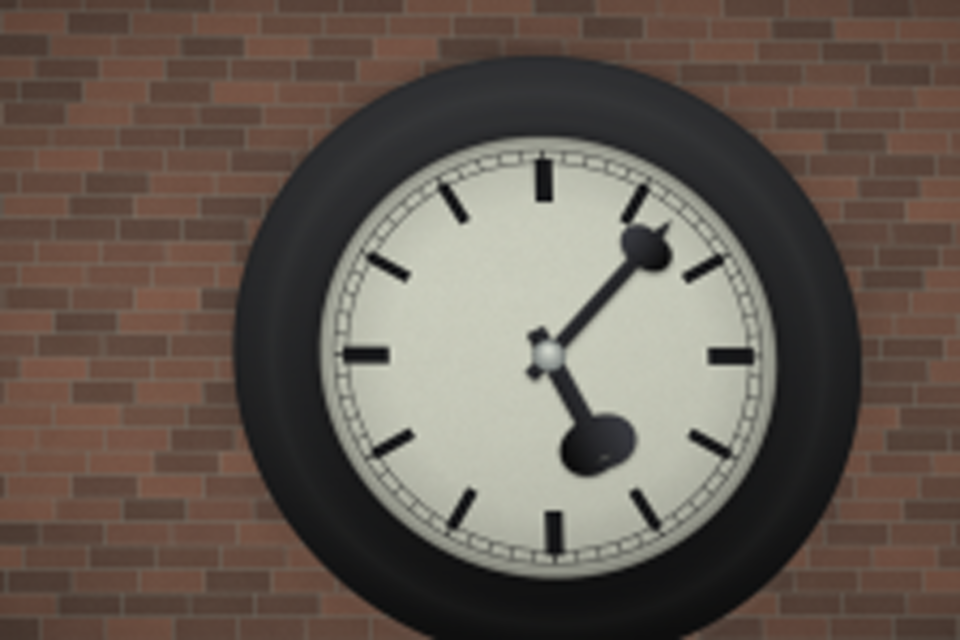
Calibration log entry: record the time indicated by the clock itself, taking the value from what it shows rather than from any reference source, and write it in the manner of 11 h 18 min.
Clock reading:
5 h 07 min
